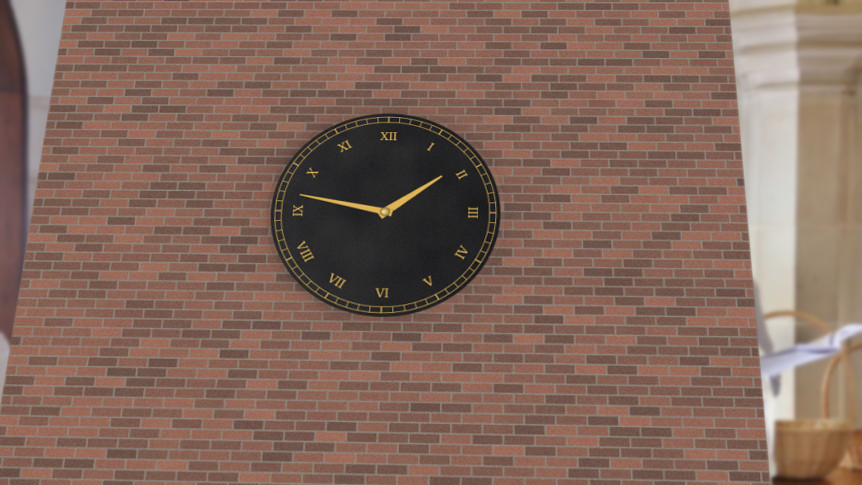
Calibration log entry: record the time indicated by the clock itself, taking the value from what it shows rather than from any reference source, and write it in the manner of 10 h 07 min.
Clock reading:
1 h 47 min
